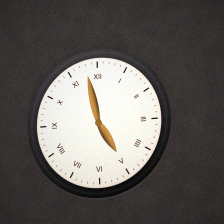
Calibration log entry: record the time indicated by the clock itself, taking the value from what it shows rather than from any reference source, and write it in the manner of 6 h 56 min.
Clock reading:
4 h 58 min
